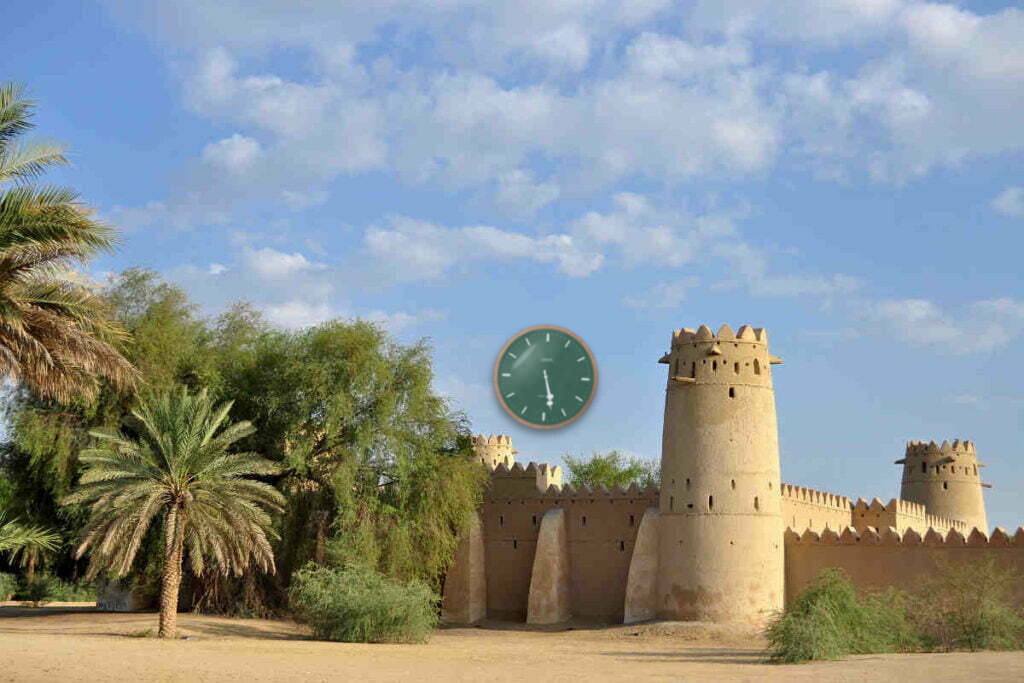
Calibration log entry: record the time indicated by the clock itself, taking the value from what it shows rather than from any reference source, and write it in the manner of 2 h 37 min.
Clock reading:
5 h 28 min
